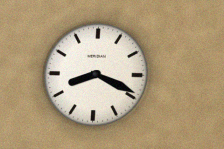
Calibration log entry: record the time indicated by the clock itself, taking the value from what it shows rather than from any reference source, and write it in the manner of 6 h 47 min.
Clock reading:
8 h 19 min
